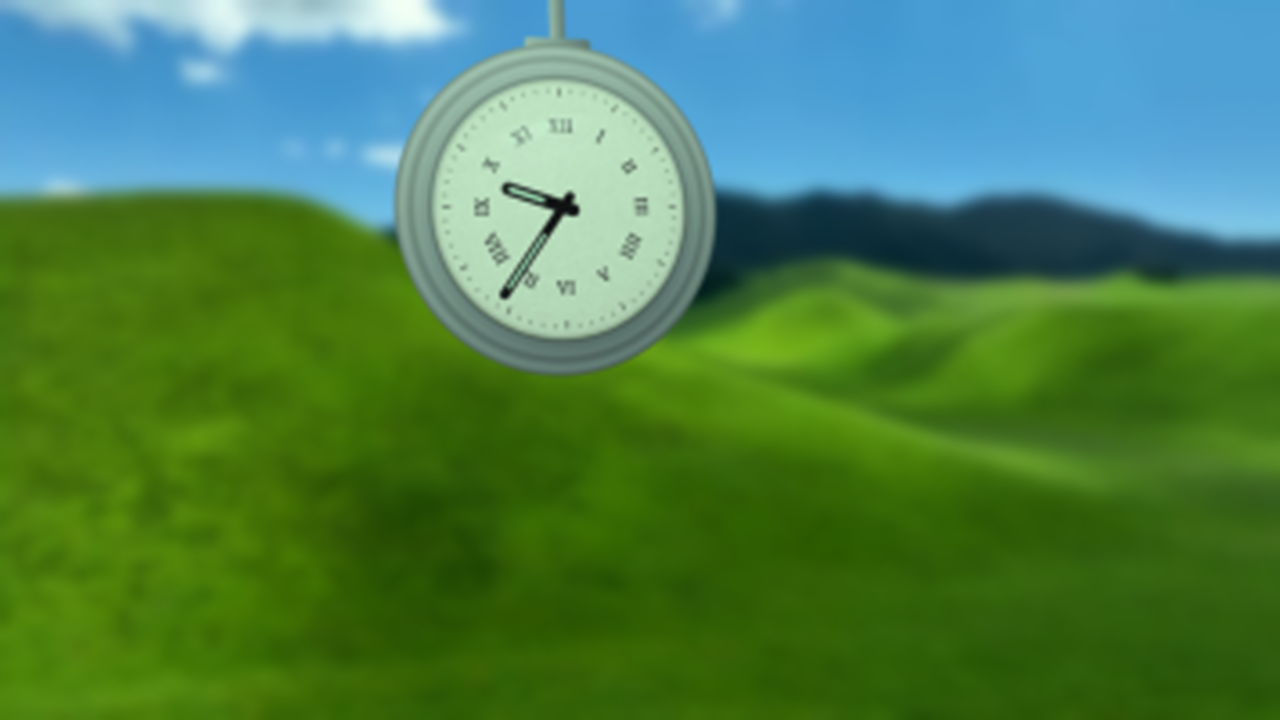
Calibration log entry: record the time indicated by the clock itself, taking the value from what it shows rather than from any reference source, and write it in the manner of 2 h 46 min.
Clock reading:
9 h 36 min
